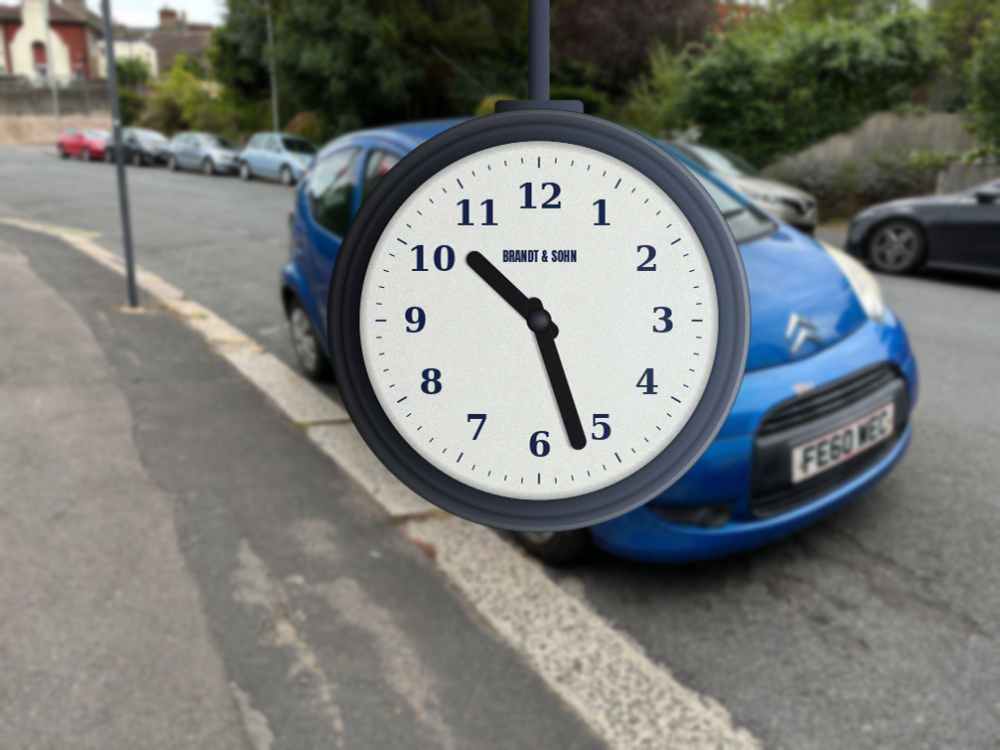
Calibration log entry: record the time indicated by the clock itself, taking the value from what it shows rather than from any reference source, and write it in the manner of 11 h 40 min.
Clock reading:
10 h 27 min
